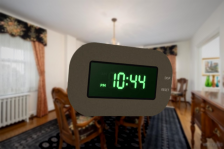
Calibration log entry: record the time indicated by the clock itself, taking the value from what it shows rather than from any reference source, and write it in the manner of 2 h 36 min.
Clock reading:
10 h 44 min
